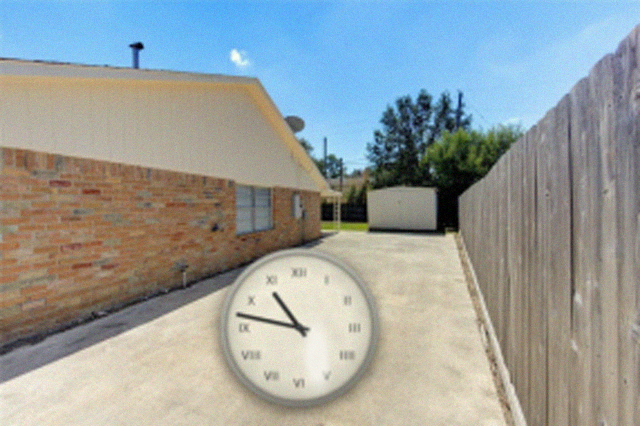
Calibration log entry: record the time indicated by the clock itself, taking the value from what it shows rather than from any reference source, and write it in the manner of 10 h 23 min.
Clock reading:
10 h 47 min
